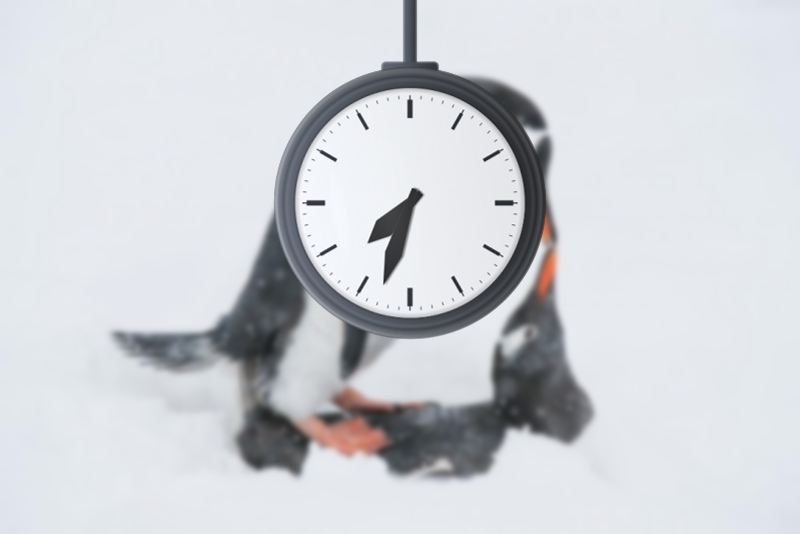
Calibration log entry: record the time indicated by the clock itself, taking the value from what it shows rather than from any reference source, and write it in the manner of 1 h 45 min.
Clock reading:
7 h 33 min
